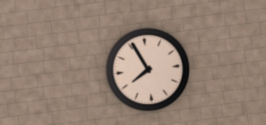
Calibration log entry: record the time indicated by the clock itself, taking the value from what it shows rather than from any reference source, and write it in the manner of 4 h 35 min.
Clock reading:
7 h 56 min
